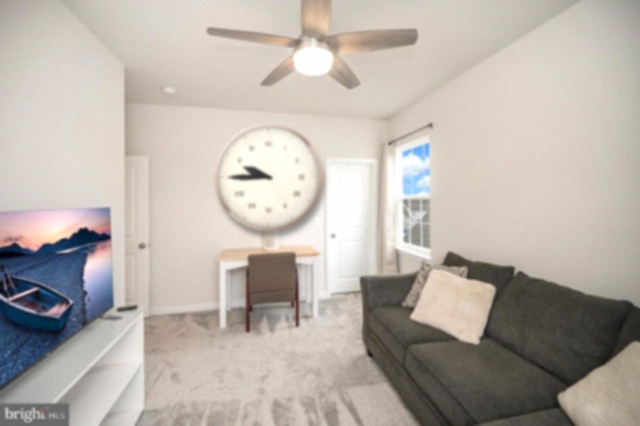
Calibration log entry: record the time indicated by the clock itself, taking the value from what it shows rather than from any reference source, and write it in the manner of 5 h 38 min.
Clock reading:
9 h 45 min
